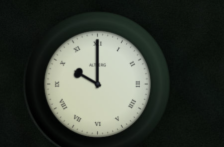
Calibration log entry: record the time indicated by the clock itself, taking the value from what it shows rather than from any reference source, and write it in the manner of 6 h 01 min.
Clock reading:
10 h 00 min
